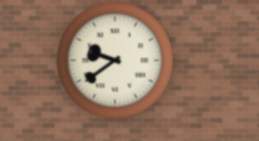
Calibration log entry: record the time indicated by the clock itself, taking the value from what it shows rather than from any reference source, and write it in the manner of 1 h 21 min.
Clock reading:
9 h 39 min
